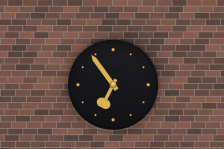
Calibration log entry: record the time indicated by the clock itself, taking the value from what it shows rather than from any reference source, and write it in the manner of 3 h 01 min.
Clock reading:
6 h 54 min
